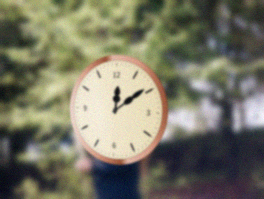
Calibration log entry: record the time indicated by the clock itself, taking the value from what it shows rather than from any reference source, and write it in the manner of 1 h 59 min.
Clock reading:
12 h 09 min
